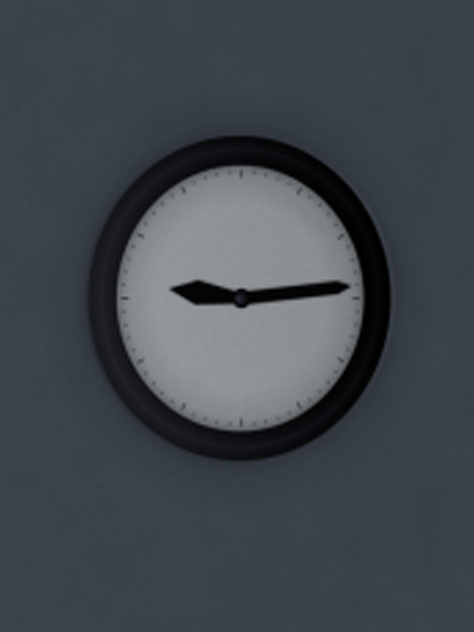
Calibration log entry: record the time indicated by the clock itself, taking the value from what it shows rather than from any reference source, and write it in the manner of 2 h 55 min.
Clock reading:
9 h 14 min
